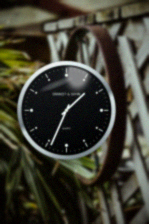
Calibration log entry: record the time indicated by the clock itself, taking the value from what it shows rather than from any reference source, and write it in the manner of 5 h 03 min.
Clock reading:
1 h 34 min
